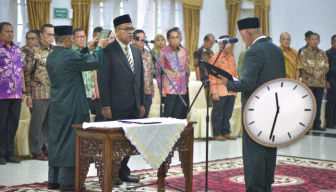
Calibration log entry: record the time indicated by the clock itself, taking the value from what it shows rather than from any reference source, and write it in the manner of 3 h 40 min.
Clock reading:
11 h 31 min
